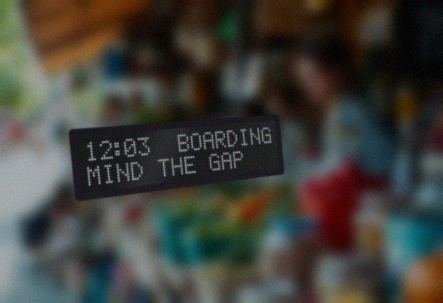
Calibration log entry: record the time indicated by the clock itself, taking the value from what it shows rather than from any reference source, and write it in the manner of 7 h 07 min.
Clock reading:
12 h 03 min
